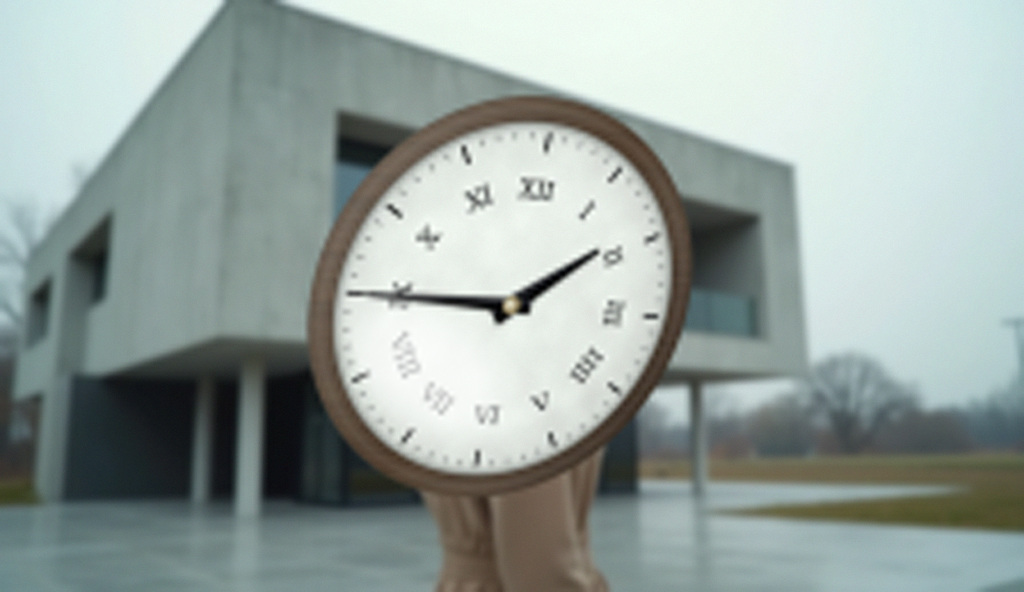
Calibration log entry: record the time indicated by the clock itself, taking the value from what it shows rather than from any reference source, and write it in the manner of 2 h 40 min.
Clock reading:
1 h 45 min
